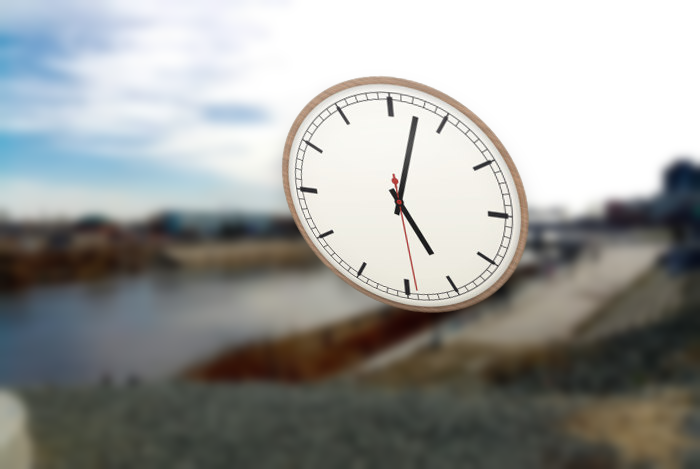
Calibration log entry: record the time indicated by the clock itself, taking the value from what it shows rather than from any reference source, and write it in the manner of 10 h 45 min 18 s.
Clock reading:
5 h 02 min 29 s
